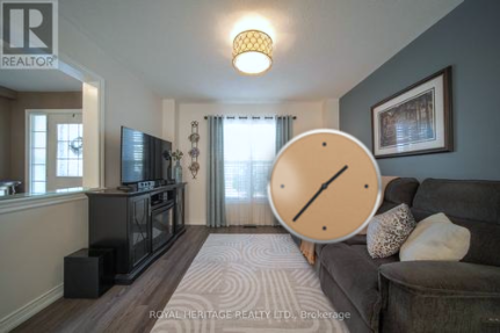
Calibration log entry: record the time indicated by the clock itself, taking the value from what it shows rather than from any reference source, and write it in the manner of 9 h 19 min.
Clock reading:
1 h 37 min
